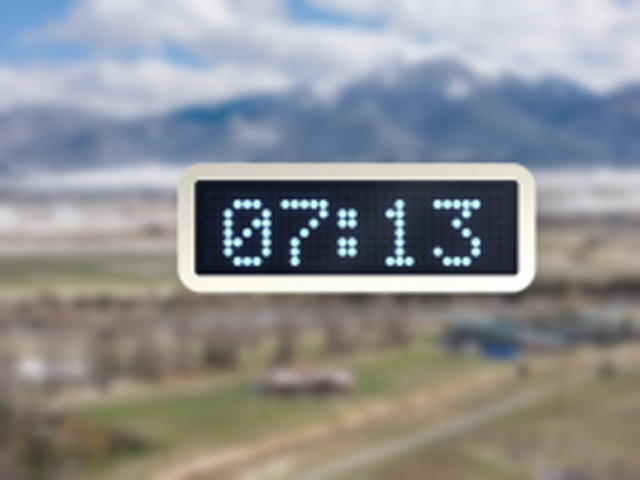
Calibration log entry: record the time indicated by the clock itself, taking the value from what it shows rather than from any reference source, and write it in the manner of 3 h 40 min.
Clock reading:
7 h 13 min
